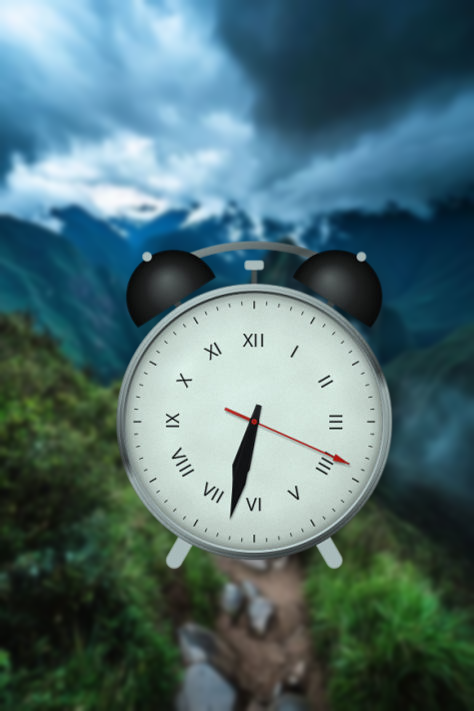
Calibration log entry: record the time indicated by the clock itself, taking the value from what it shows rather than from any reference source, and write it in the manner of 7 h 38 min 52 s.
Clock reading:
6 h 32 min 19 s
